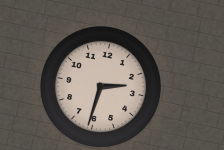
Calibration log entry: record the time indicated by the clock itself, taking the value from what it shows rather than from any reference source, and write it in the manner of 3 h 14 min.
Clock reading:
2 h 31 min
